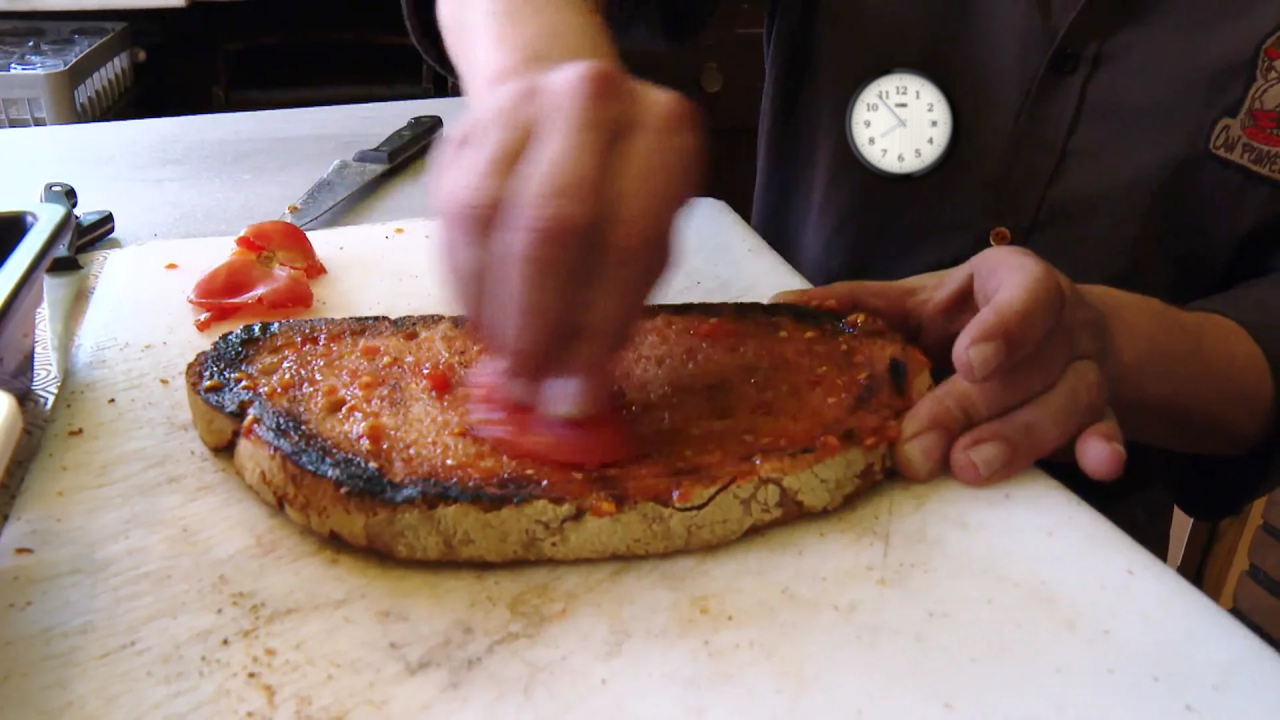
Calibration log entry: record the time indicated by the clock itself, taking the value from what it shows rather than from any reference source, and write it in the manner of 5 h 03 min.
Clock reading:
7 h 53 min
